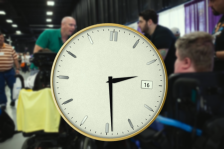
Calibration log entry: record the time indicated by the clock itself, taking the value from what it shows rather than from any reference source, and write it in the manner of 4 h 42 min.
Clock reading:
2 h 29 min
